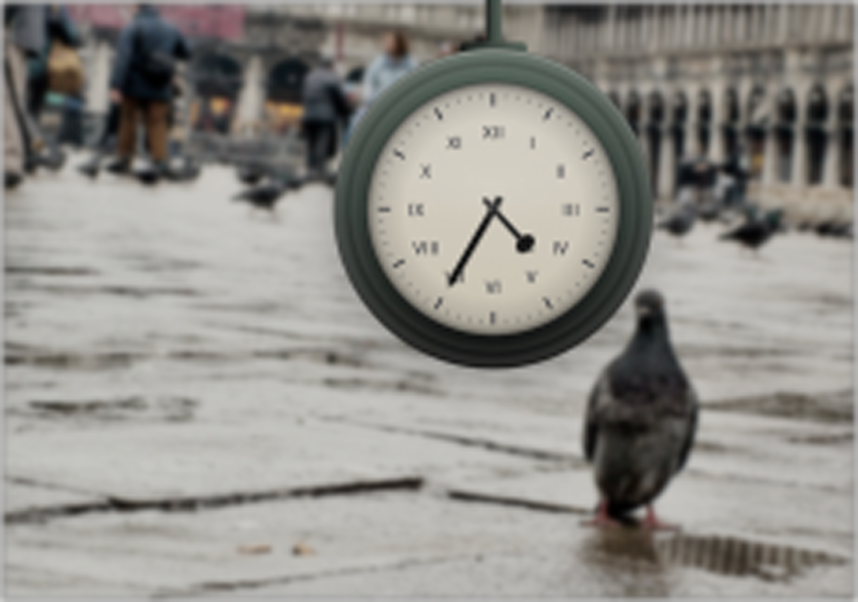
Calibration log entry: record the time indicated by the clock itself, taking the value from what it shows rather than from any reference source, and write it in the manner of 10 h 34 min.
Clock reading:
4 h 35 min
